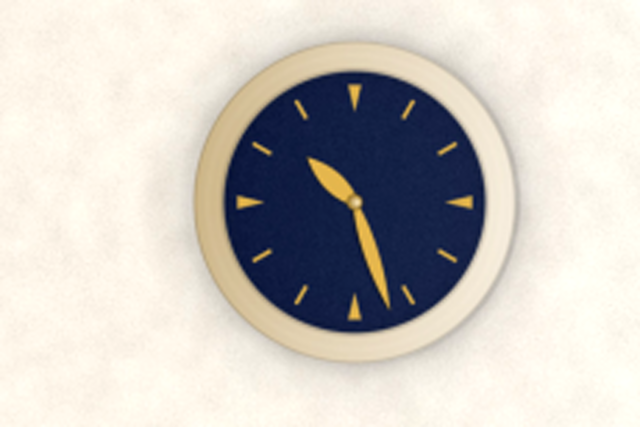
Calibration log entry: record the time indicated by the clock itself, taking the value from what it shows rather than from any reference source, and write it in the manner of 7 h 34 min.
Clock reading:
10 h 27 min
